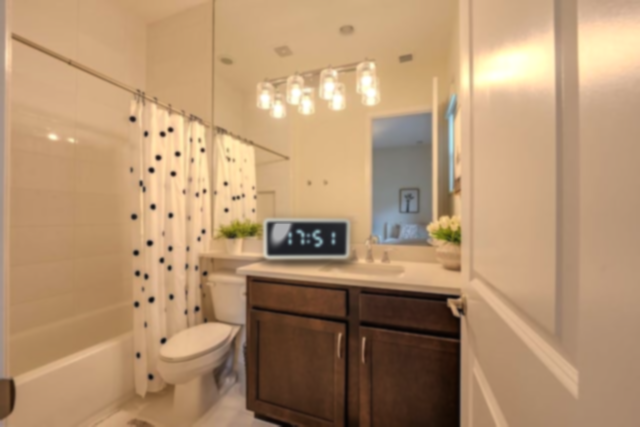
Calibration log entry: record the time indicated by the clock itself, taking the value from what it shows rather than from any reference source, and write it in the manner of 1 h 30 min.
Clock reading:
17 h 51 min
